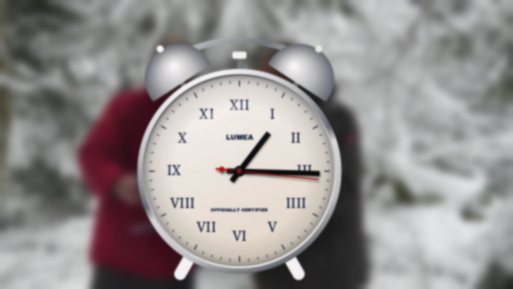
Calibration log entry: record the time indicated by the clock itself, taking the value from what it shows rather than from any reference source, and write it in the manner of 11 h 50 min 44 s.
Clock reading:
1 h 15 min 16 s
